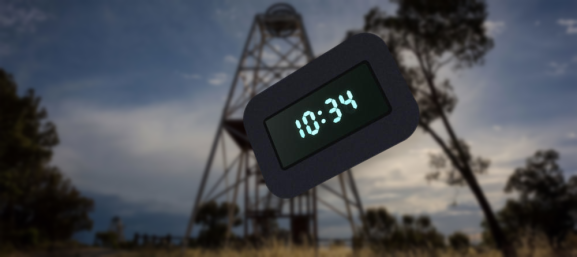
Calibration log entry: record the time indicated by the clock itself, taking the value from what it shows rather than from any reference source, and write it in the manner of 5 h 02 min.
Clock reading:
10 h 34 min
